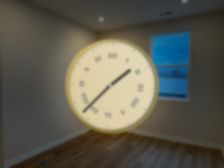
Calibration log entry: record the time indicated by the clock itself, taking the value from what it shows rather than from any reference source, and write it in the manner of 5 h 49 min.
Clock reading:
1 h 37 min
